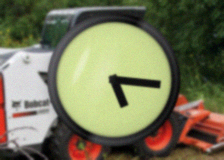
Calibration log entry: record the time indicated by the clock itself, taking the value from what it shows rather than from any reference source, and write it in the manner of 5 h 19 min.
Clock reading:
5 h 16 min
